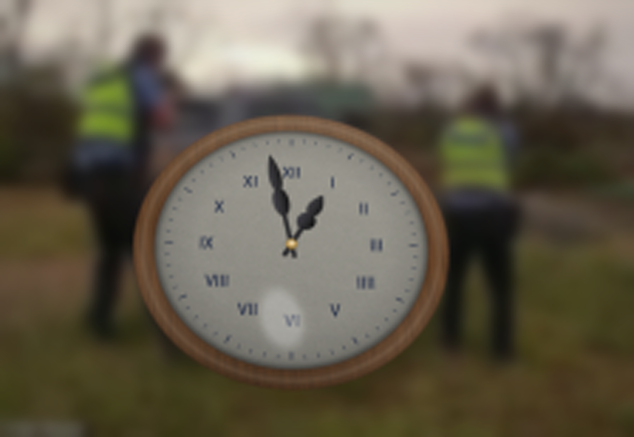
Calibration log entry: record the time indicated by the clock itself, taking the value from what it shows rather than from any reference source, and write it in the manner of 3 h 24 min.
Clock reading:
12 h 58 min
